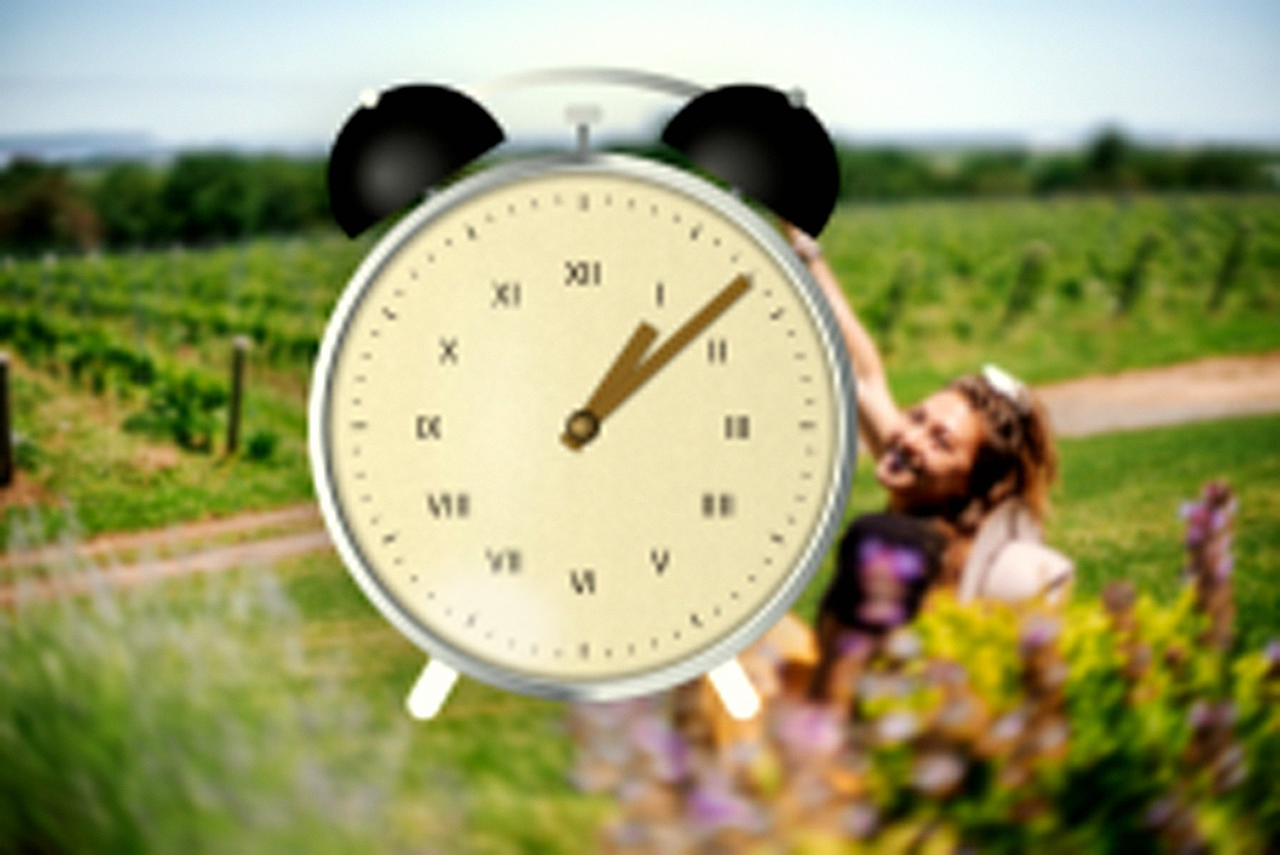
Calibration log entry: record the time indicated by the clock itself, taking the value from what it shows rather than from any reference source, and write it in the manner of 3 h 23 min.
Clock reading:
1 h 08 min
